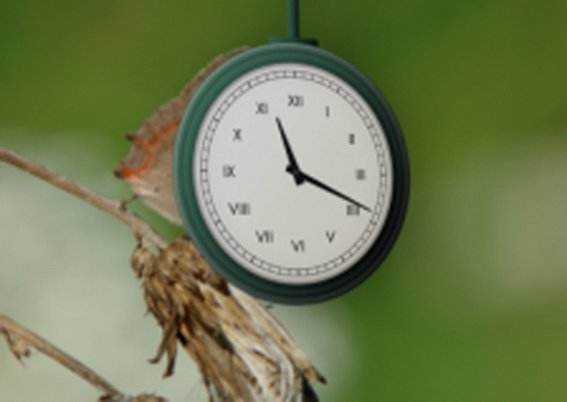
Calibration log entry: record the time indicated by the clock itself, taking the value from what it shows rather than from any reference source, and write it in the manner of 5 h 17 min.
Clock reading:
11 h 19 min
